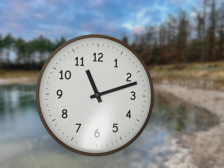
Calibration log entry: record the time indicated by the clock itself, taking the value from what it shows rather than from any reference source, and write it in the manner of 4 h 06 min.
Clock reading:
11 h 12 min
